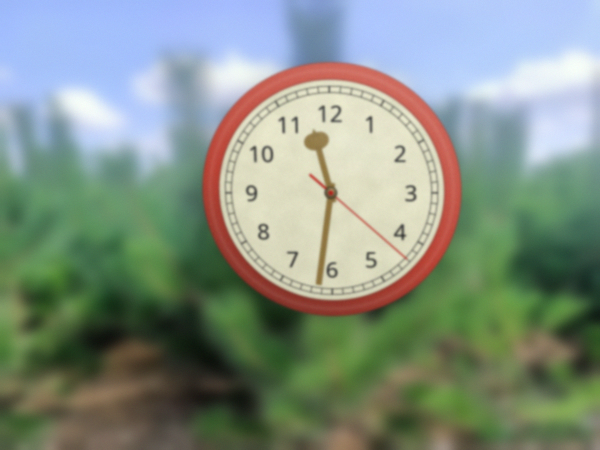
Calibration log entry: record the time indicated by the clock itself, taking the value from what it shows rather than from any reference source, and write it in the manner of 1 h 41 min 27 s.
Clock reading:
11 h 31 min 22 s
